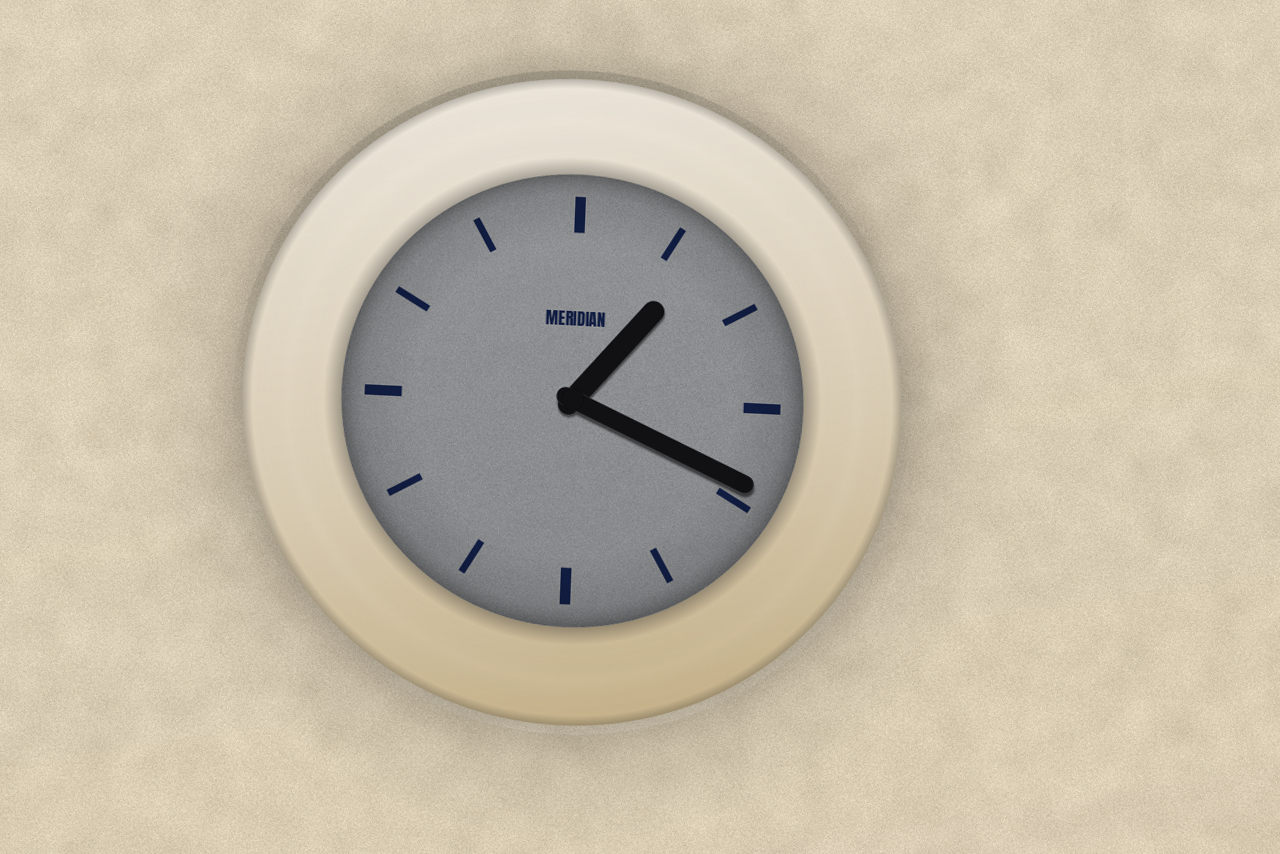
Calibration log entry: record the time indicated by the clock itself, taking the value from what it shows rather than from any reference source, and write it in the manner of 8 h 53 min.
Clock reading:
1 h 19 min
